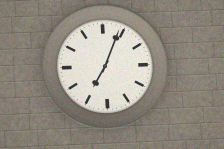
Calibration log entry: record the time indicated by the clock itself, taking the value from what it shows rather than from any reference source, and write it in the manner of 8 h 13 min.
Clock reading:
7 h 04 min
